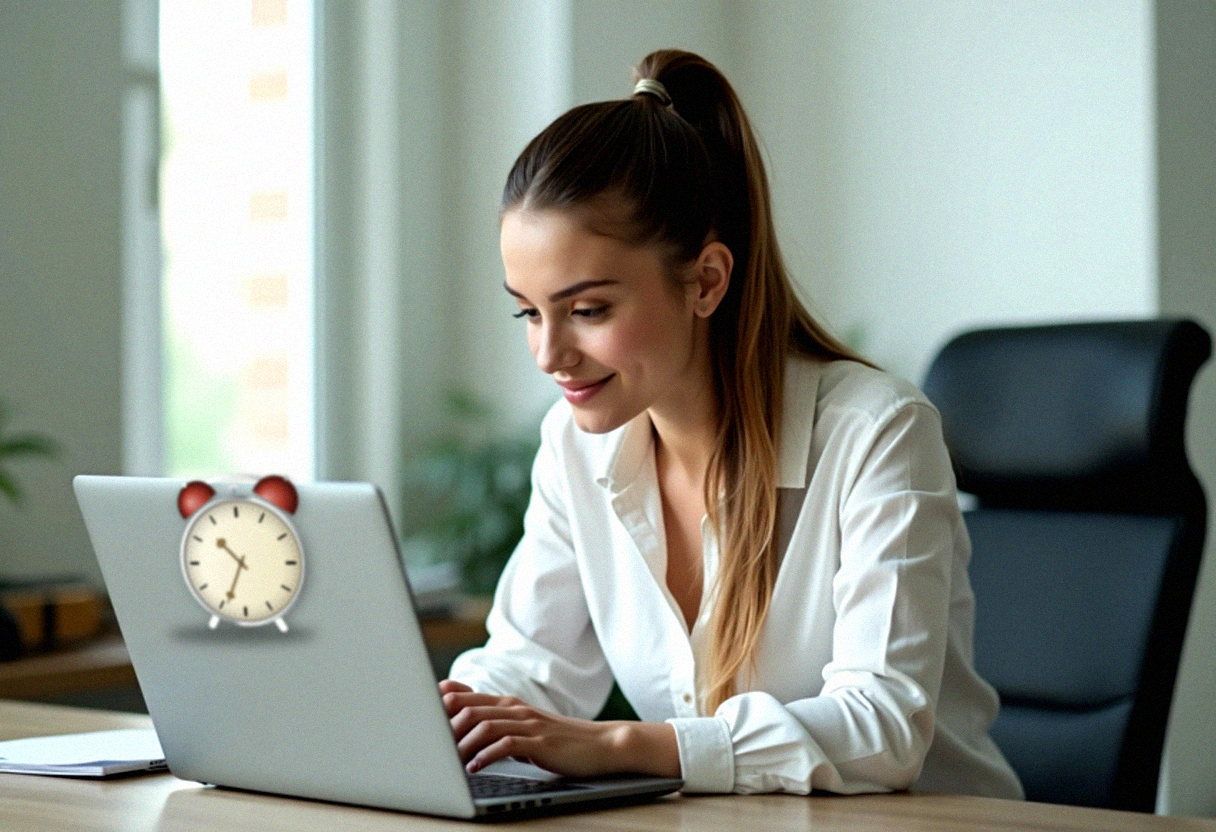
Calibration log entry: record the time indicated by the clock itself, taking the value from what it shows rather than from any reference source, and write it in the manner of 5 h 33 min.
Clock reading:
10 h 34 min
